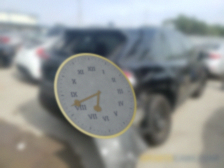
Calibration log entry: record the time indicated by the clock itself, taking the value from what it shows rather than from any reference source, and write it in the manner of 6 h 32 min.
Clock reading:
6 h 42 min
